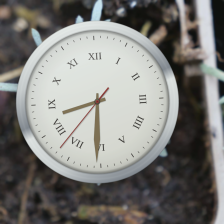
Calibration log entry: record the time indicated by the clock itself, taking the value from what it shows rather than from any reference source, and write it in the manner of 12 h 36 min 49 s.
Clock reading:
8 h 30 min 37 s
